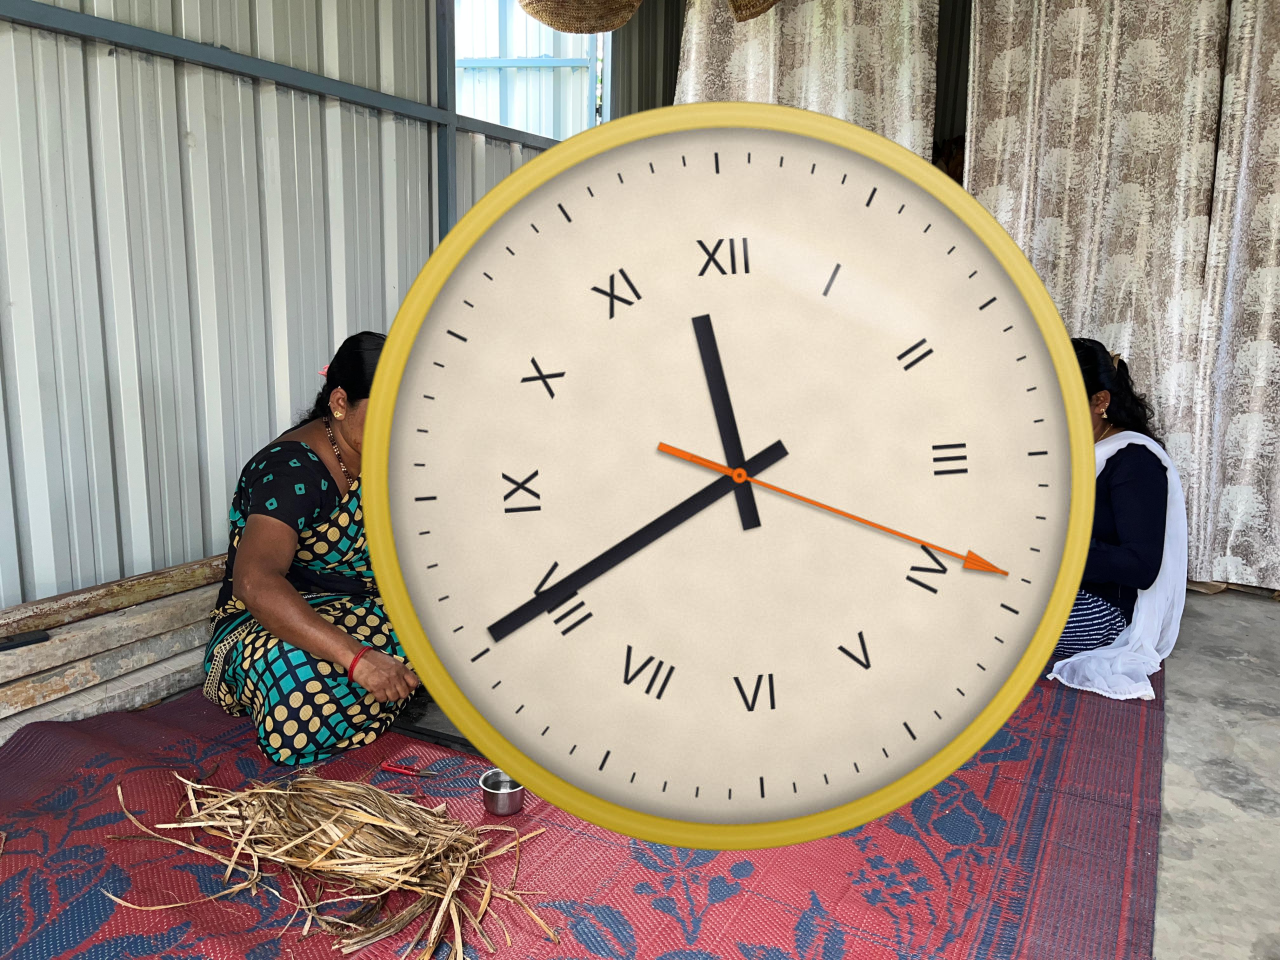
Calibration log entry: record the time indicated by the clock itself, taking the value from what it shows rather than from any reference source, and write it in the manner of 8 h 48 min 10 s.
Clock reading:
11 h 40 min 19 s
